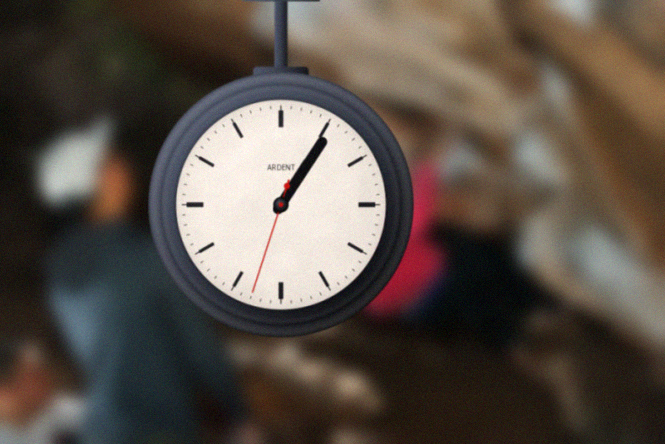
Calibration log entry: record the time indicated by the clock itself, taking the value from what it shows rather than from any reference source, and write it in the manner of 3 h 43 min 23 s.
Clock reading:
1 h 05 min 33 s
